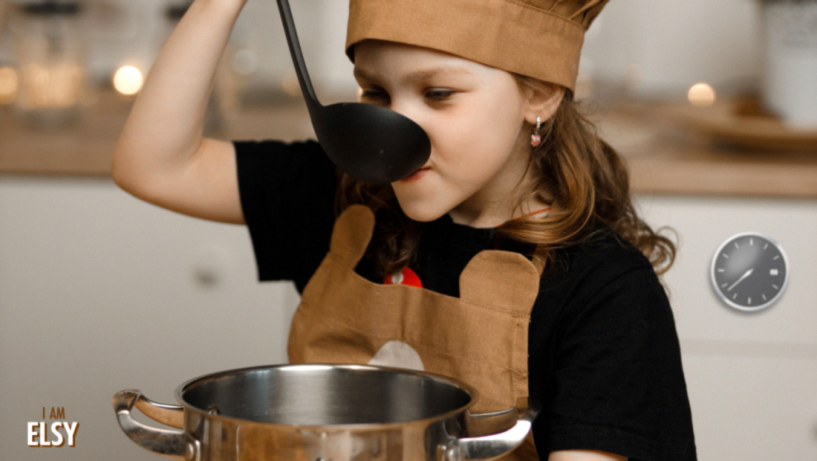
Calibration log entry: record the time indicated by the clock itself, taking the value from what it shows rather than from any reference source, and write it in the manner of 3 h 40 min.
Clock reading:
7 h 38 min
